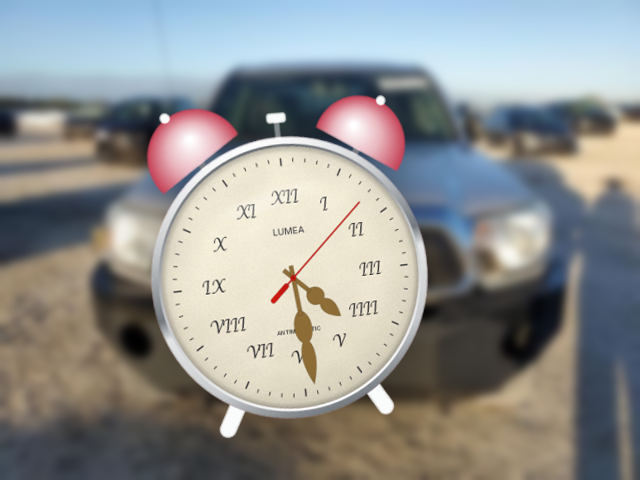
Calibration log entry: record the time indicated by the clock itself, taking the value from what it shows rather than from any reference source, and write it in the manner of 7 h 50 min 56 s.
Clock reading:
4 h 29 min 08 s
